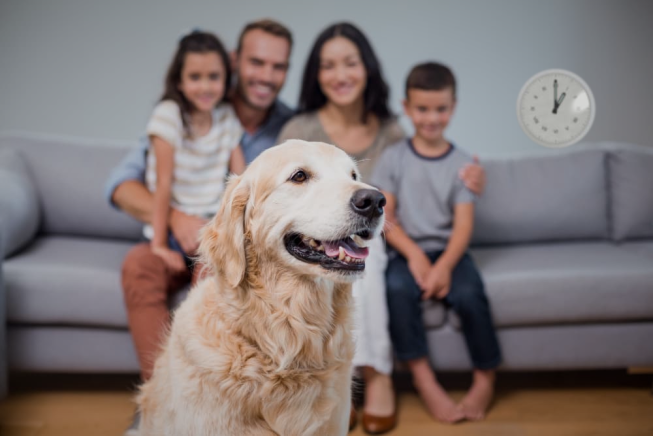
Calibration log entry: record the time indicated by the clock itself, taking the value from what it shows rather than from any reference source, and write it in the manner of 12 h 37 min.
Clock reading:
1 h 00 min
